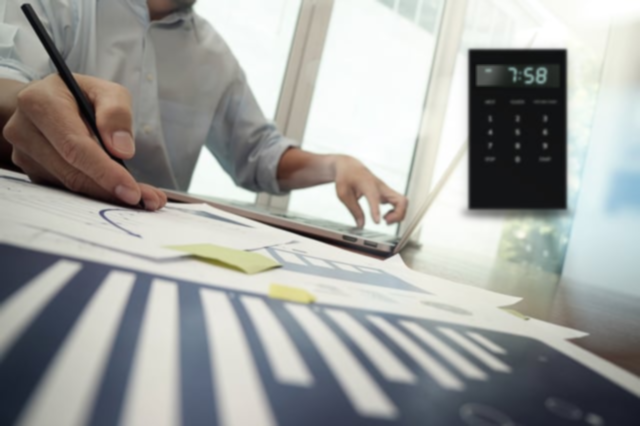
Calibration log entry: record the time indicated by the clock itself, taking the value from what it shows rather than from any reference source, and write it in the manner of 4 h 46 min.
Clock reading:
7 h 58 min
